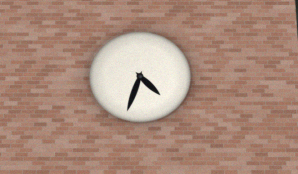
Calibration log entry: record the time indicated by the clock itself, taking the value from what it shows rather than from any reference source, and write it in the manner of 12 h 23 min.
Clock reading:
4 h 33 min
